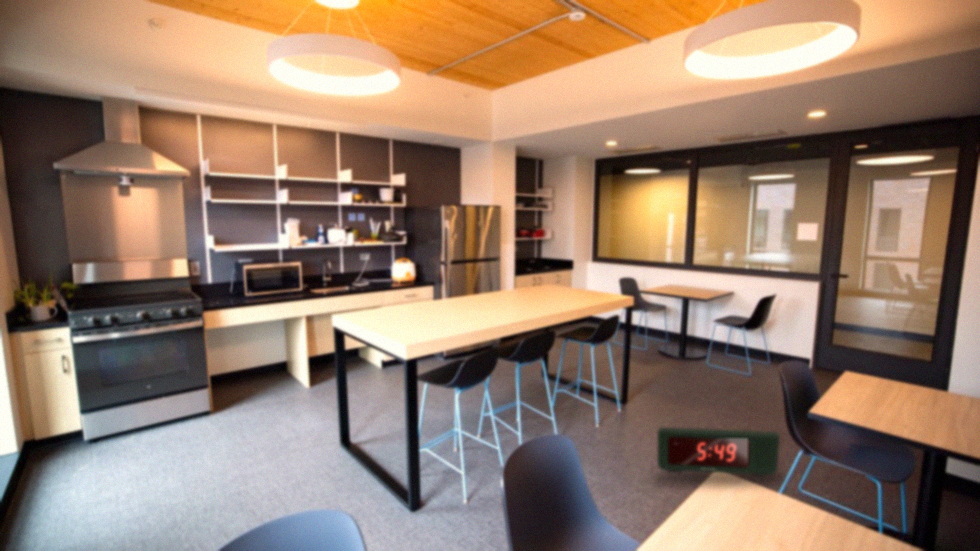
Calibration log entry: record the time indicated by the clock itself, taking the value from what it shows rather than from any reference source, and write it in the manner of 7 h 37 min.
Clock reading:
5 h 49 min
